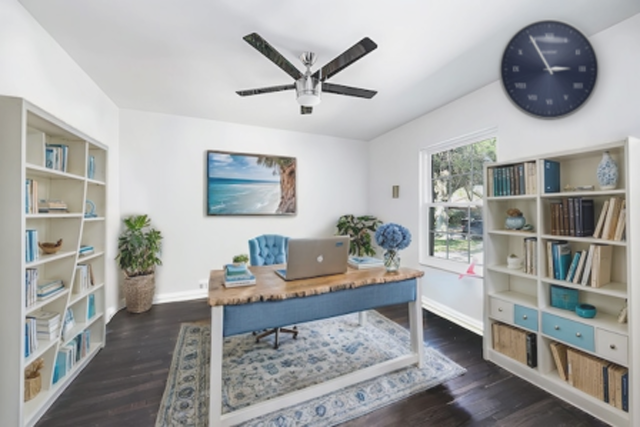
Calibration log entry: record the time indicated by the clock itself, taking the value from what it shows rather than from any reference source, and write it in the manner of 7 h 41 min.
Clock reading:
2 h 55 min
